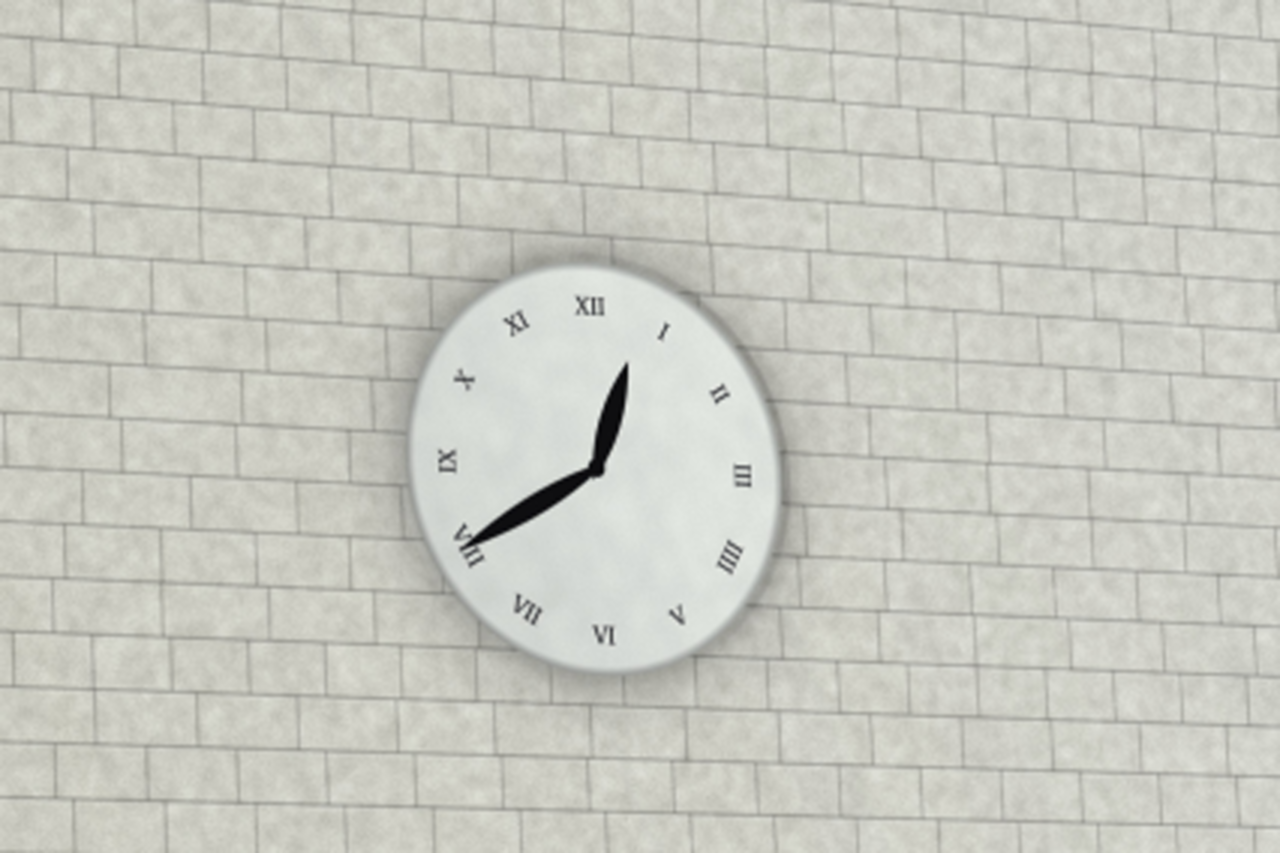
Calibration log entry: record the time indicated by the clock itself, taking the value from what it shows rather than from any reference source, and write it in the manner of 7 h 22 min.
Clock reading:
12 h 40 min
